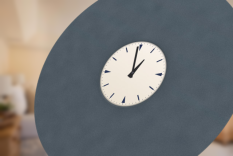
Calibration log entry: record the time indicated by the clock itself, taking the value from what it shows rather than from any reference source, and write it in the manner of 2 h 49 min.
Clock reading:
12 h 59 min
